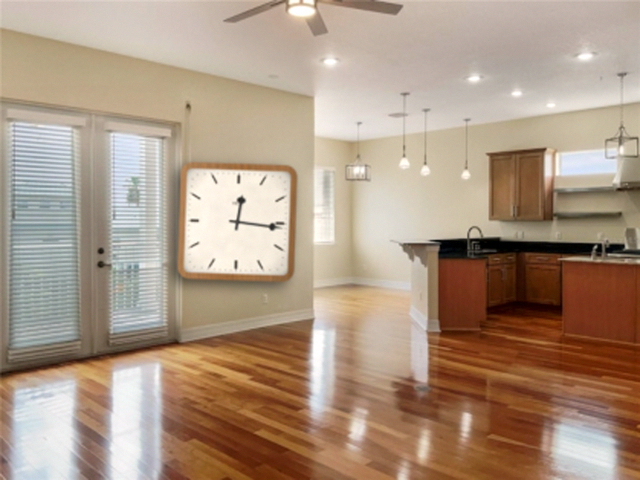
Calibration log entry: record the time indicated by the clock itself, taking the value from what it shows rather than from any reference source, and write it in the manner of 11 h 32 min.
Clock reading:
12 h 16 min
